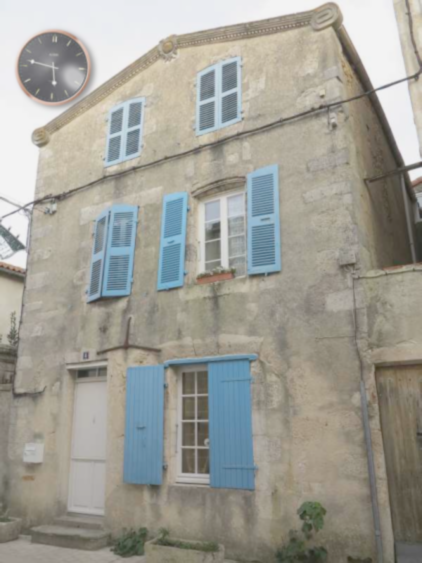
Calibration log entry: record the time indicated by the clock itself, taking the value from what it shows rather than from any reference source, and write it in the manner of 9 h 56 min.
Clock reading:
5 h 47 min
